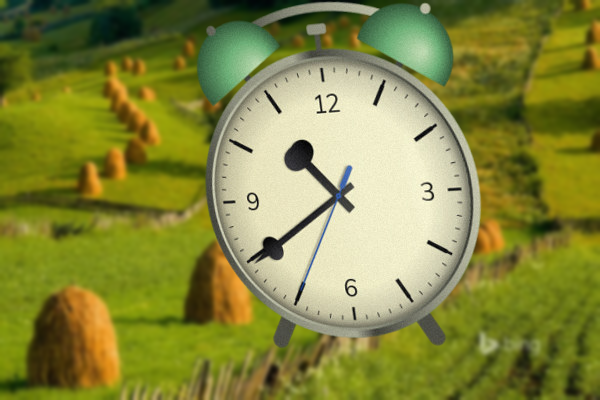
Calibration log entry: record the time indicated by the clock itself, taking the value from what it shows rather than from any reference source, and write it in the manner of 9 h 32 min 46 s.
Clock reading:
10 h 39 min 35 s
